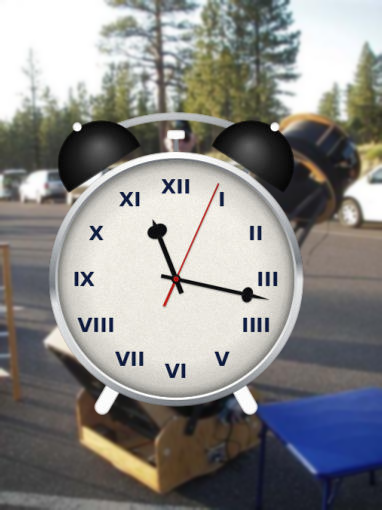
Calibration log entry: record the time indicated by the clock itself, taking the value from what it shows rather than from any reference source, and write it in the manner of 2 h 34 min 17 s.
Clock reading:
11 h 17 min 04 s
